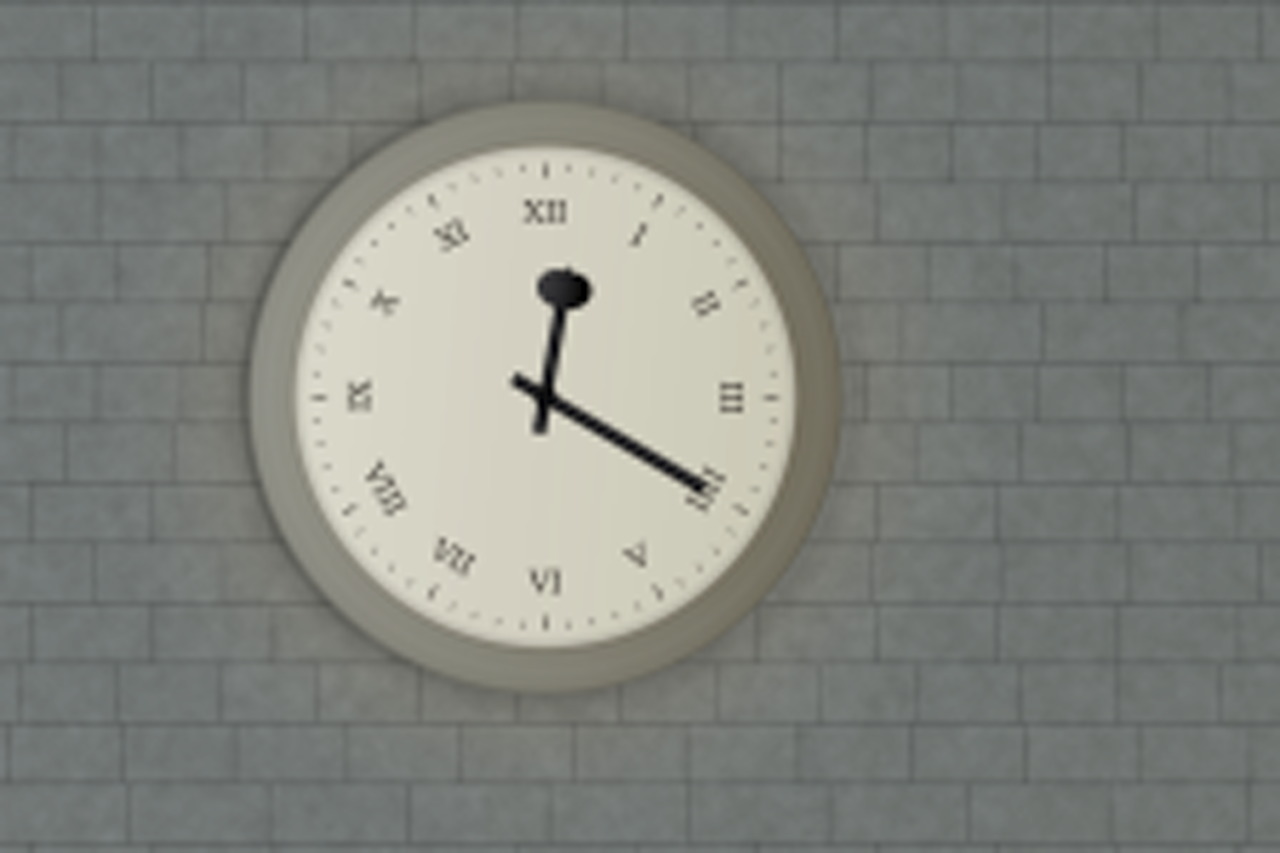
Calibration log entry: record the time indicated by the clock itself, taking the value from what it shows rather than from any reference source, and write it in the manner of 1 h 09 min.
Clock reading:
12 h 20 min
